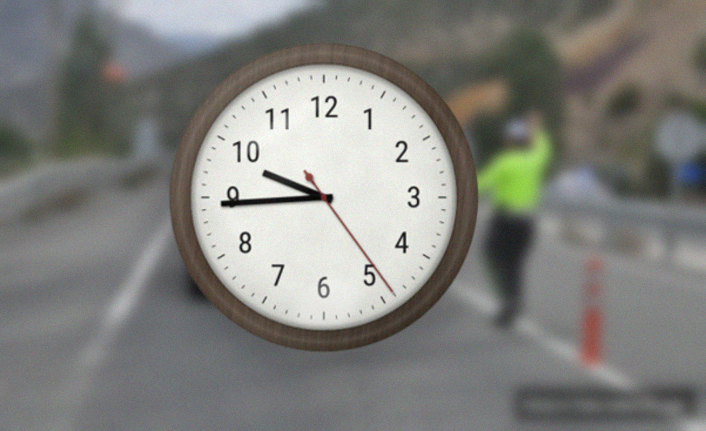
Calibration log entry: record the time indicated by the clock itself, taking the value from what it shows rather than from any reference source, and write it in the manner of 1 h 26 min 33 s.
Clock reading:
9 h 44 min 24 s
